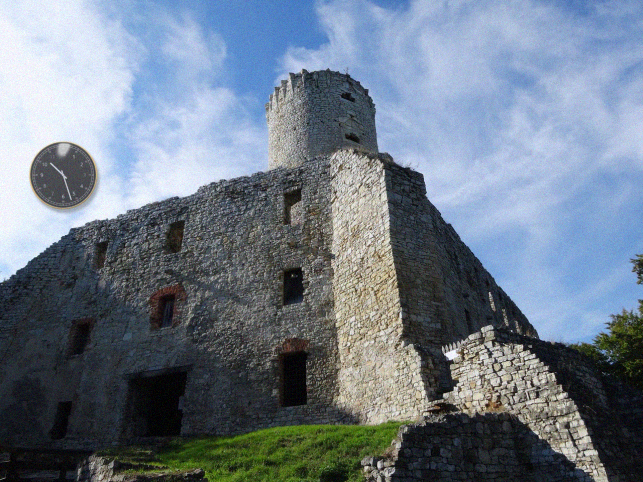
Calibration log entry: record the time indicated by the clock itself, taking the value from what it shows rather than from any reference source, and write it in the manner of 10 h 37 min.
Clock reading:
10 h 27 min
